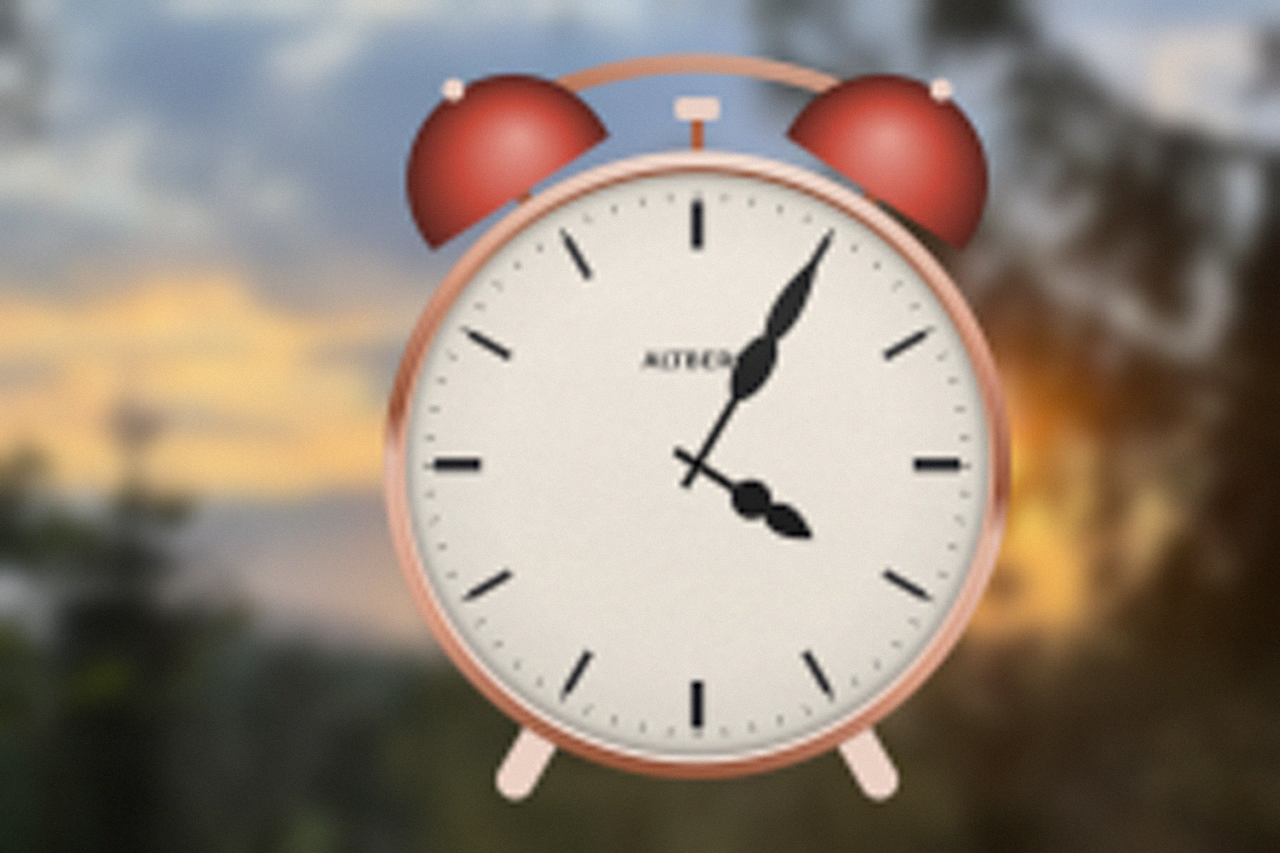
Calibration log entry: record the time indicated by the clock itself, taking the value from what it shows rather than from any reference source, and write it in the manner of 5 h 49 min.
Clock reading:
4 h 05 min
